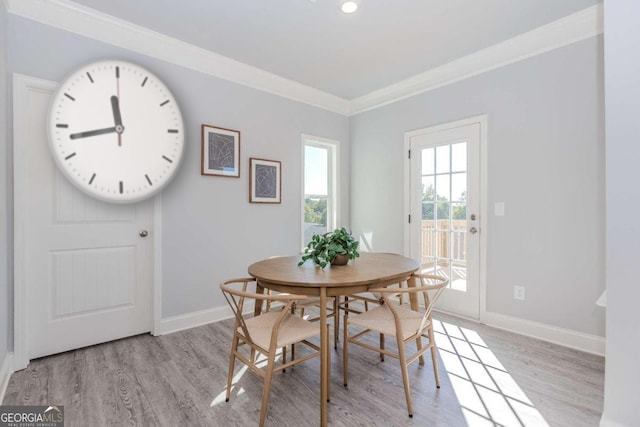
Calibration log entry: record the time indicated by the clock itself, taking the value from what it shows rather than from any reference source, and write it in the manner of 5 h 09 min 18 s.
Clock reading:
11 h 43 min 00 s
